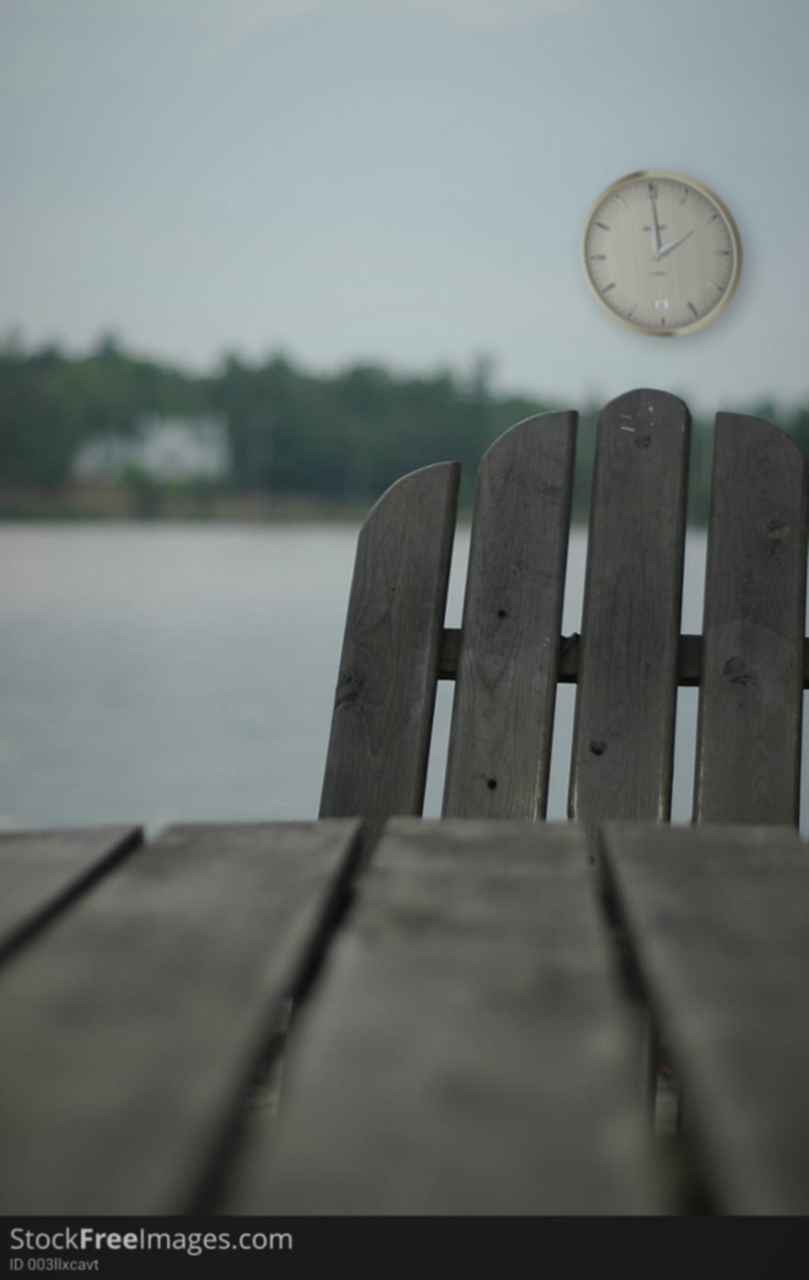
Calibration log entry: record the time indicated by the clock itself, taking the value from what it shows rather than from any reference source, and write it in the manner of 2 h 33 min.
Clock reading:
2 h 00 min
